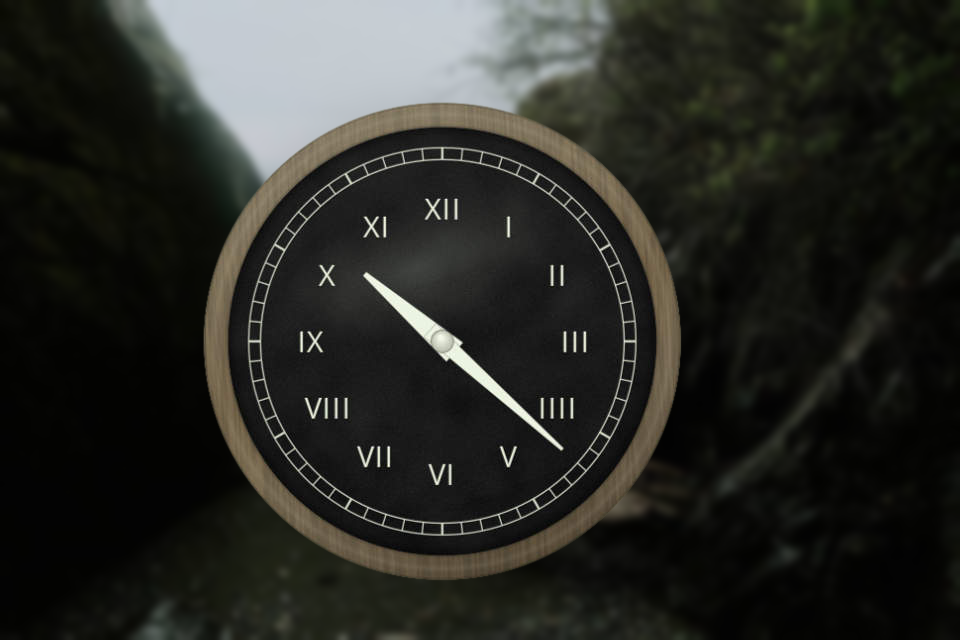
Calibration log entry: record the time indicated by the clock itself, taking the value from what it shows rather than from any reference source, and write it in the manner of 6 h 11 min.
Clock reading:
10 h 22 min
